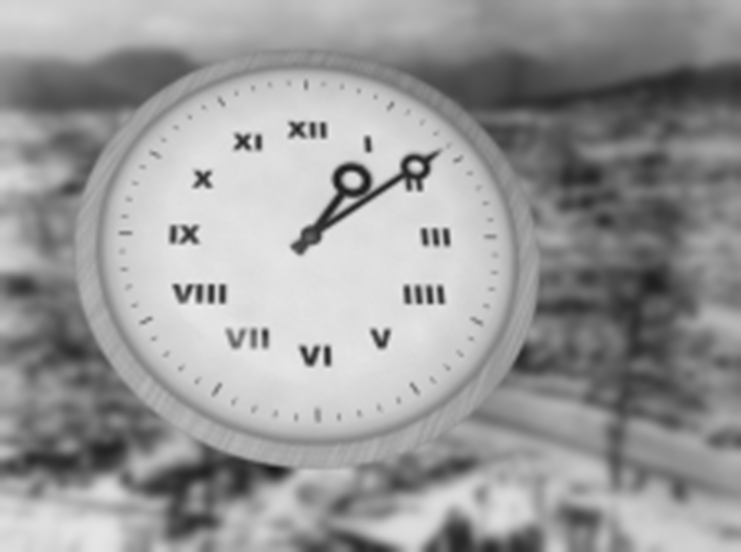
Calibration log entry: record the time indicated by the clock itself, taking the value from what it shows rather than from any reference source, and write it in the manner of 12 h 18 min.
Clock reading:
1 h 09 min
